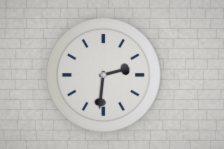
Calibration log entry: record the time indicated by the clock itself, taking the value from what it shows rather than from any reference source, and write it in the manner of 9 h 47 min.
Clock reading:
2 h 31 min
